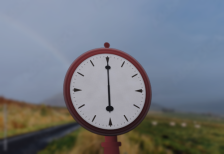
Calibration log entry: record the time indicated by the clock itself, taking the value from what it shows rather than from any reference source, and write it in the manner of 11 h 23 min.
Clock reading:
6 h 00 min
